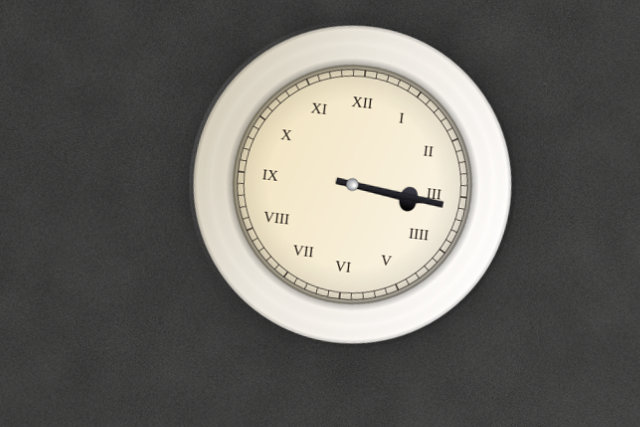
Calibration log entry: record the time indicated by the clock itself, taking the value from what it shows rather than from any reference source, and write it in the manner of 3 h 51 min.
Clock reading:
3 h 16 min
